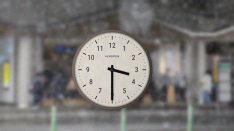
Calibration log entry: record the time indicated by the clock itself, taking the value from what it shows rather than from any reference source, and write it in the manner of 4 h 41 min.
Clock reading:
3 h 30 min
